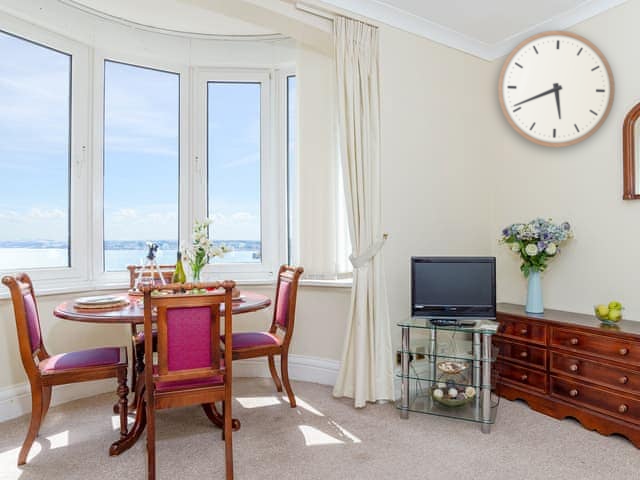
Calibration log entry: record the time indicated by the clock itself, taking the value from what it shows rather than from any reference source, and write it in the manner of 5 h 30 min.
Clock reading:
5 h 41 min
